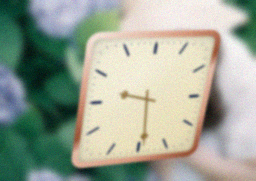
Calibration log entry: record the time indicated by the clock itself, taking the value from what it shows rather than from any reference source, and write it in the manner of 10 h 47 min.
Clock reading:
9 h 29 min
